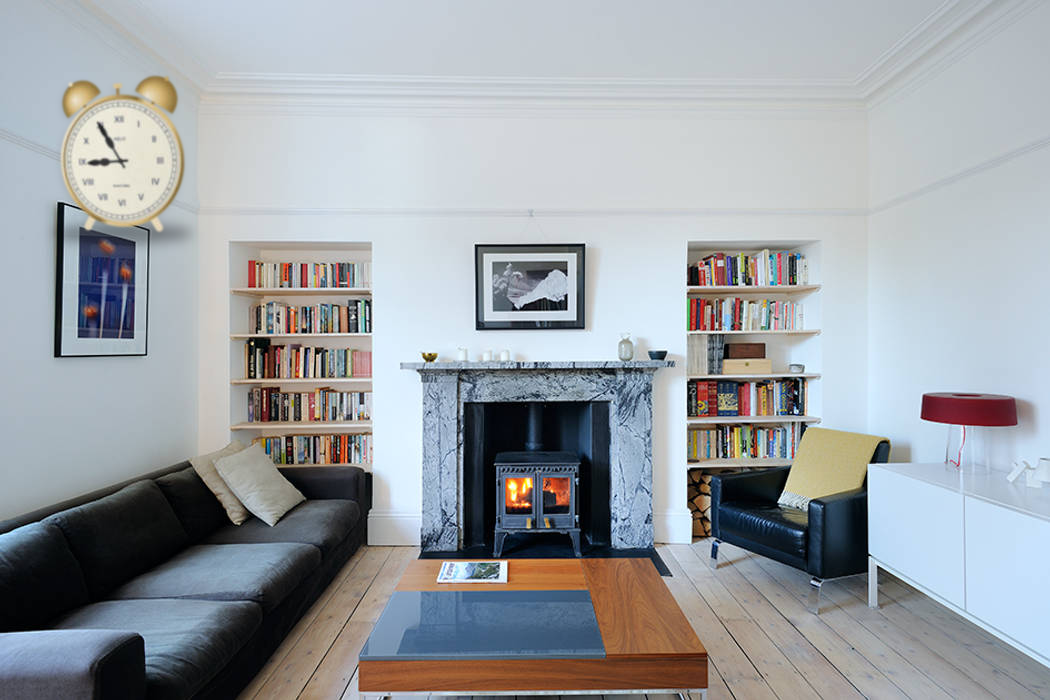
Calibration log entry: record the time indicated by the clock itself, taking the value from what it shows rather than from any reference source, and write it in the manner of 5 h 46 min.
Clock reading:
8 h 55 min
